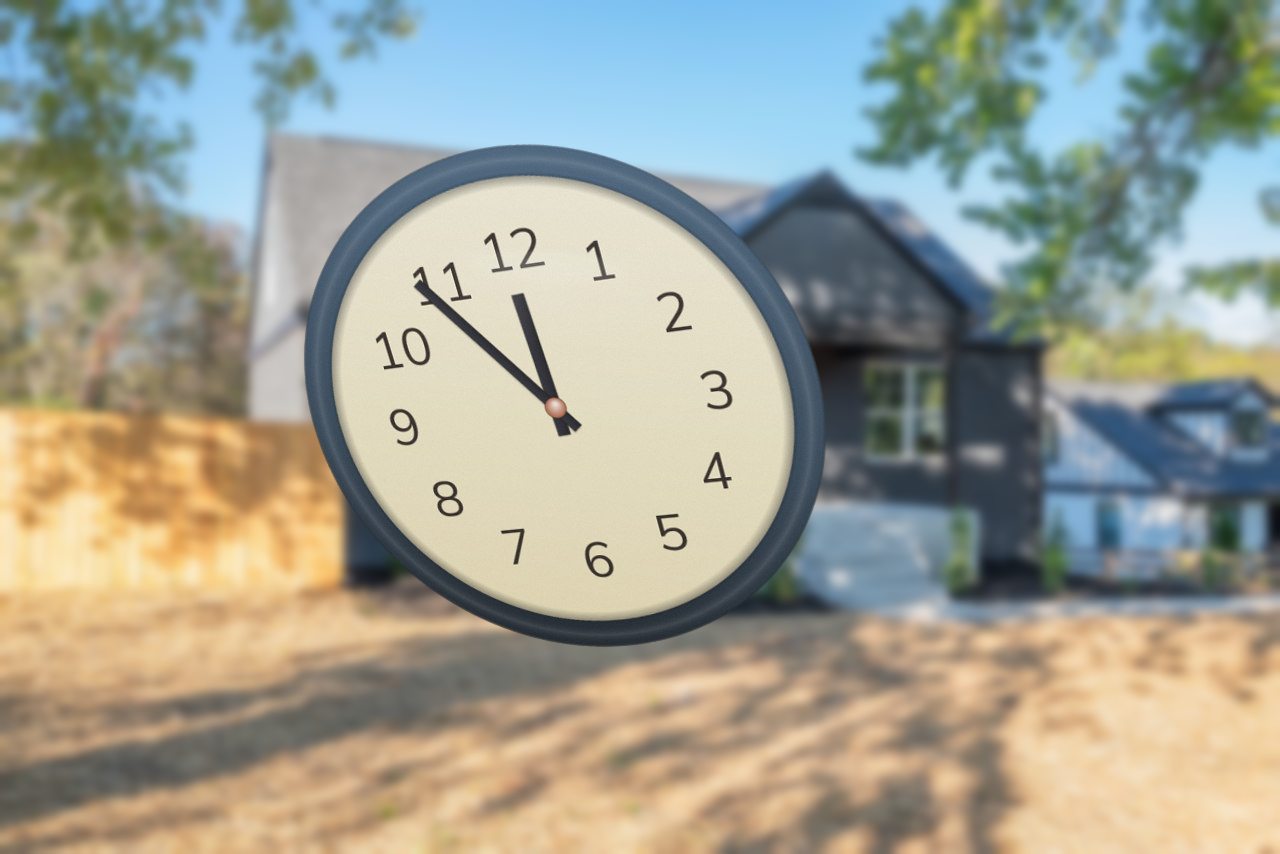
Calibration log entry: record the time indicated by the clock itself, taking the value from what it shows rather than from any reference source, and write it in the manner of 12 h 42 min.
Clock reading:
11 h 54 min
